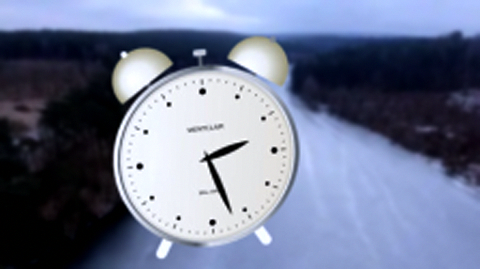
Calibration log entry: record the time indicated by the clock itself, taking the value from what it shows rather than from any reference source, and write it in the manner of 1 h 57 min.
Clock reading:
2 h 27 min
